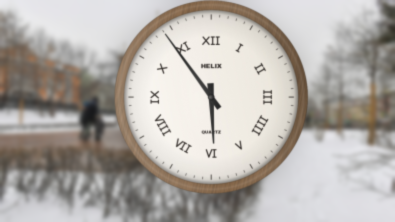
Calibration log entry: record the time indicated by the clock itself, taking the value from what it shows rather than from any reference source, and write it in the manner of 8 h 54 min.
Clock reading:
5 h 54 min
